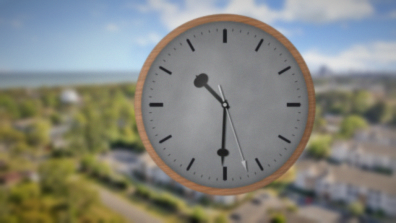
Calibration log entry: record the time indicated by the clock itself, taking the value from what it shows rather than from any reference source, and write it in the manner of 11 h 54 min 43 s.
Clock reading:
10 h 30 min 27 s
